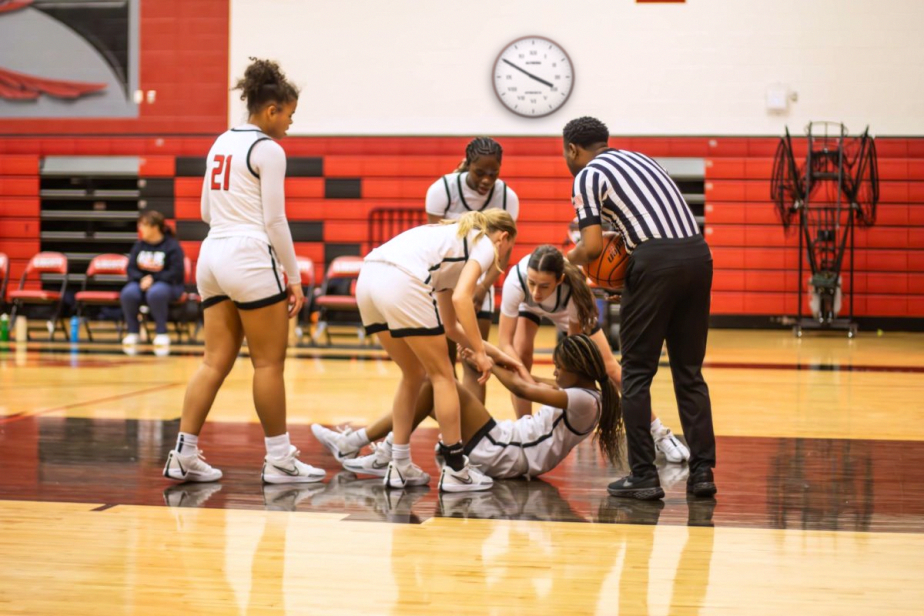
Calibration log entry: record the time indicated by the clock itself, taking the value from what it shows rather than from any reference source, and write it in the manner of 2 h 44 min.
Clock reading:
3 h 50 min
